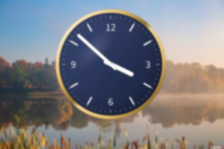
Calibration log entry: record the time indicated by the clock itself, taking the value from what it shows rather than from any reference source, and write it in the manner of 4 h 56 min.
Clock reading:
3 h 52 min
